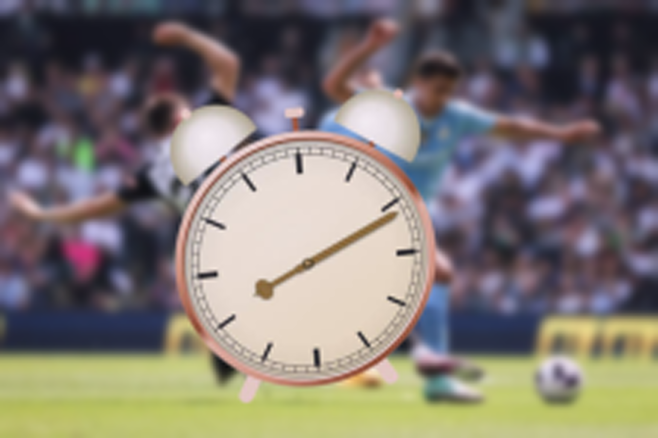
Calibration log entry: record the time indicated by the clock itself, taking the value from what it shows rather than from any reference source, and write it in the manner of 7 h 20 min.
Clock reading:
8 h 11 min
